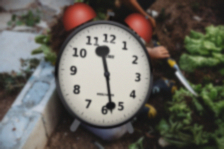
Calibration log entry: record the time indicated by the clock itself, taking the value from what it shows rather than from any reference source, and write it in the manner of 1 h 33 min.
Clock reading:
11 h 28 min
